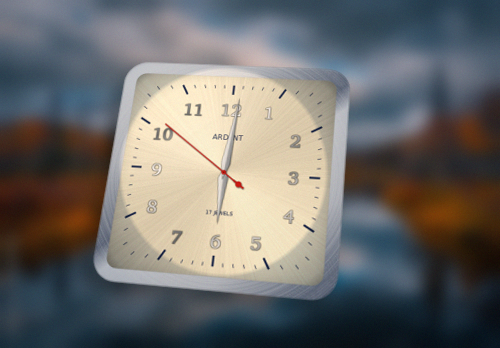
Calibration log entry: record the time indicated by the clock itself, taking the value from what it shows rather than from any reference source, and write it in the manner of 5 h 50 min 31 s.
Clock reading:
6 h 00 min 51 s
